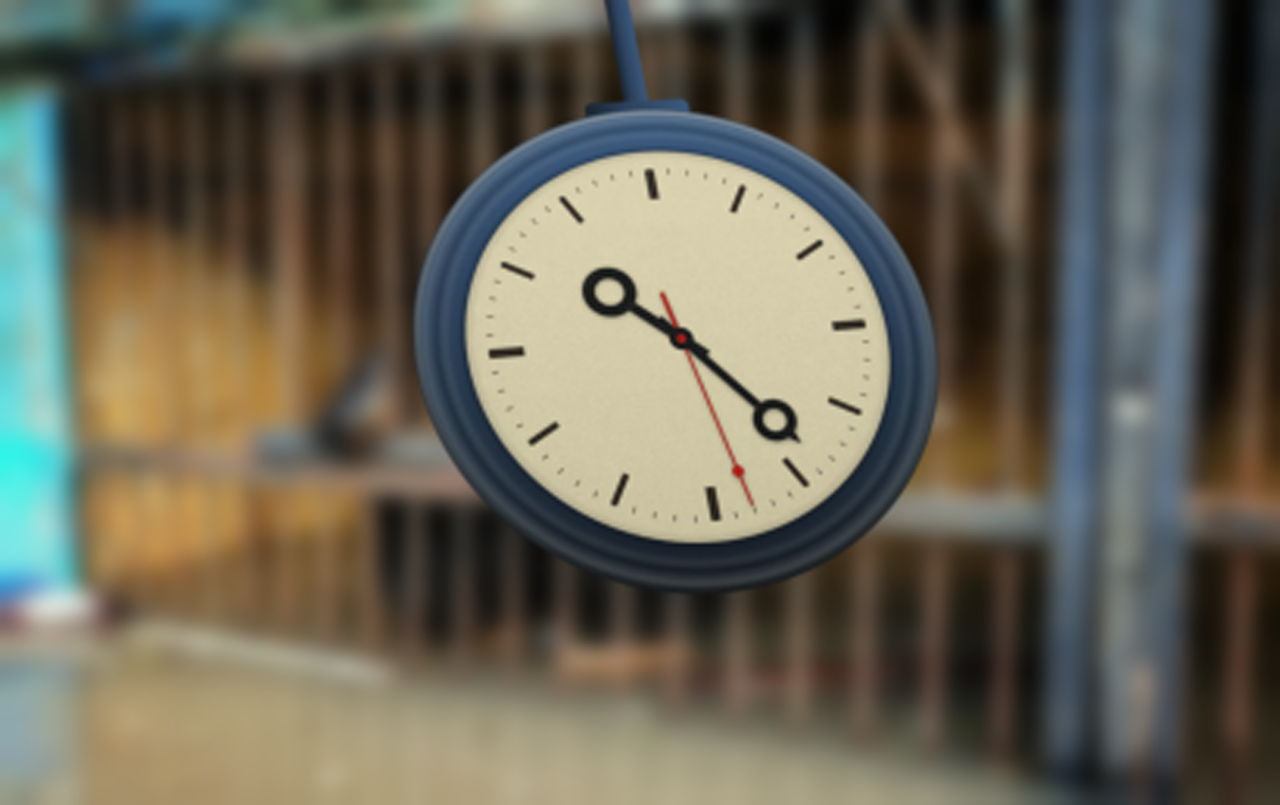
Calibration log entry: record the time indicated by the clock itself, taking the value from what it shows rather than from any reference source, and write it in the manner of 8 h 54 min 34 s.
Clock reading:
10 h 23 min 28 s
